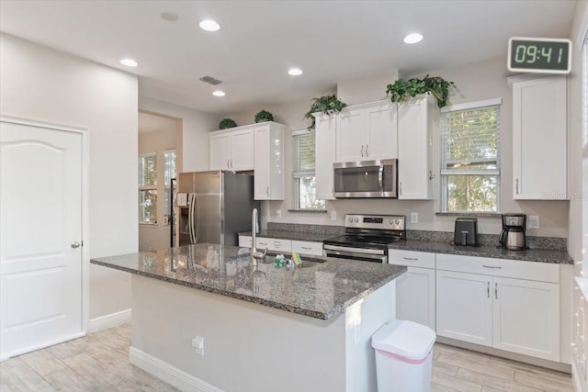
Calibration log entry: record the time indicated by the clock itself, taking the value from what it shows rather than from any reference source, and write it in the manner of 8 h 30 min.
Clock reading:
9 h 41 min
